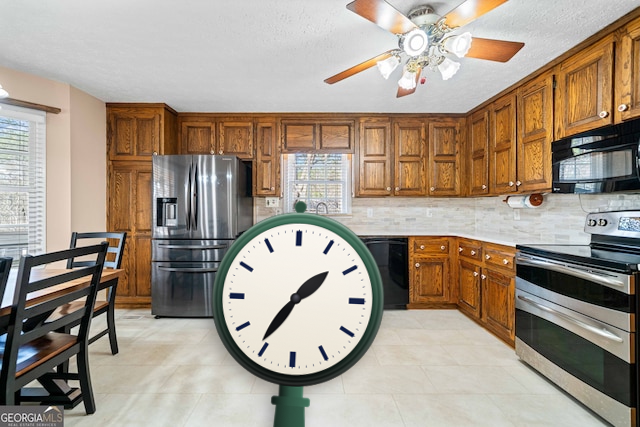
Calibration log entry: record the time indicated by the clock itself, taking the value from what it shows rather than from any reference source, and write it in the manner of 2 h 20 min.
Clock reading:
1 h 36 min
